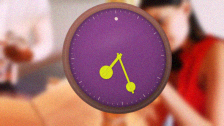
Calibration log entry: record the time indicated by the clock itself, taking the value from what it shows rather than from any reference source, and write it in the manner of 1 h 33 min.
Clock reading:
7 h 27 min
